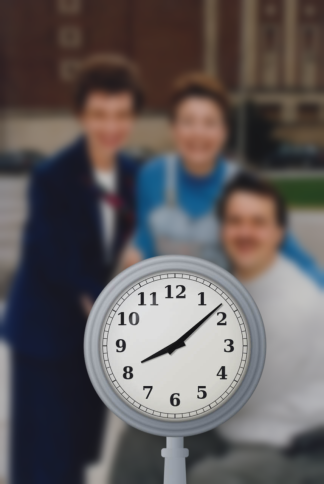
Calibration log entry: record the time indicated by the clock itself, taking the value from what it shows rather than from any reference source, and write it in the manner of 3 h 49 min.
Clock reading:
8 h 08 min
